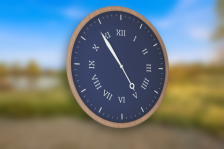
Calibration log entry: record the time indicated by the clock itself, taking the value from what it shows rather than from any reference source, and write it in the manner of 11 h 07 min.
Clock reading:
4 h 54 min
